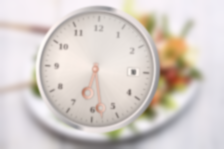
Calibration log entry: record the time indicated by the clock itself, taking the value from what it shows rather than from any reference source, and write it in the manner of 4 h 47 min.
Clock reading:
6 h 28 min
